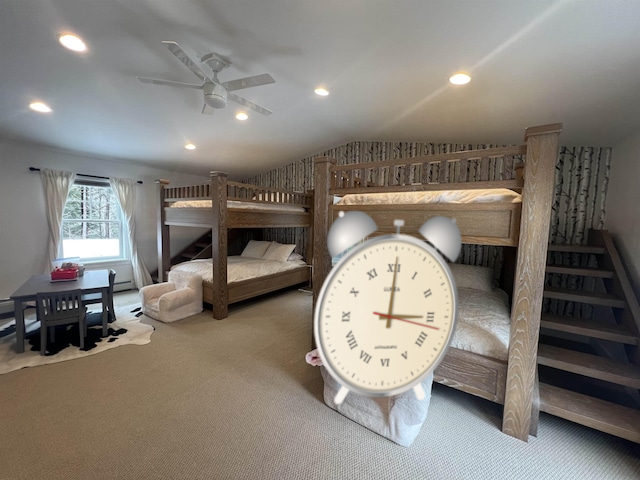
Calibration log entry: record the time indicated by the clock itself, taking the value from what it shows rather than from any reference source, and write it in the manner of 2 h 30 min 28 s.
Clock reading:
3 h 00 min 17 s
